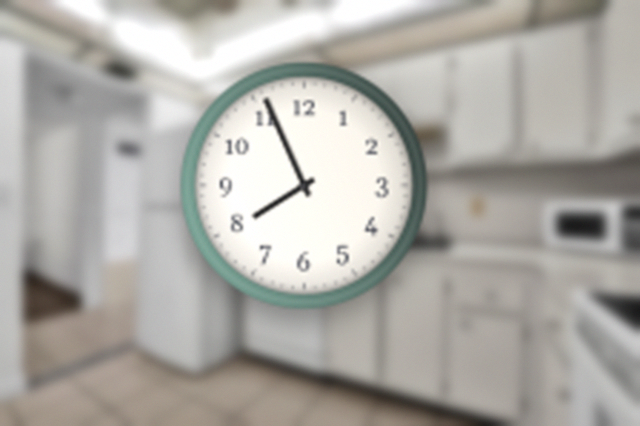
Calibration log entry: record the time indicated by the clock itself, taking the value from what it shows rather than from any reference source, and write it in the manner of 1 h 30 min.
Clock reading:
7 h 56 min
